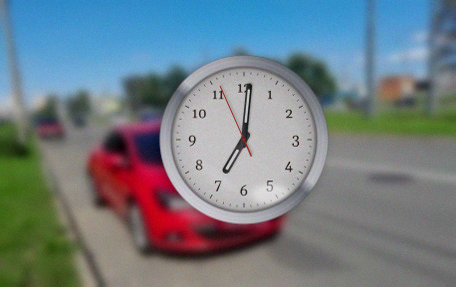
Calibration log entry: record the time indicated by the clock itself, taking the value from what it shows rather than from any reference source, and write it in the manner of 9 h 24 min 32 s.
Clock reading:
7 h 00 min 56 s
